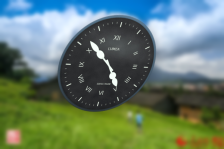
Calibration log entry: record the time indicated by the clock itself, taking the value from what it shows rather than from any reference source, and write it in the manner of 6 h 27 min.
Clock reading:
4 h 52 min
